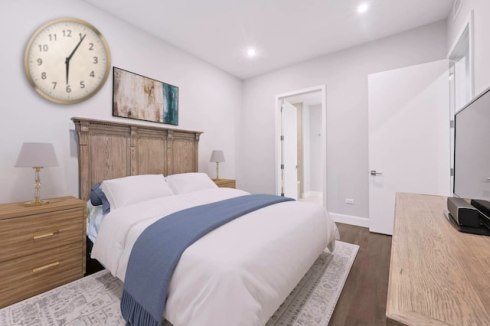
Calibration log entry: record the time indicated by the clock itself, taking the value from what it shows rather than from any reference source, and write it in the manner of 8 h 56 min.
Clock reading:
6 h 06 min
